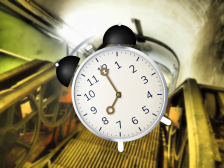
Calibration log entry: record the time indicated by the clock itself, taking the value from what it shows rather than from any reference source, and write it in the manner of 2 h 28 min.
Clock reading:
8 h 00 min
